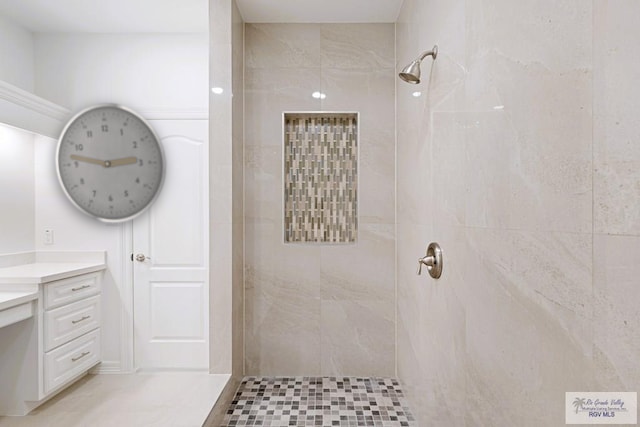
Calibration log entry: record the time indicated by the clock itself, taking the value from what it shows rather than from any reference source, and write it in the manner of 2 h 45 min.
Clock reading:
2 h 47 min
